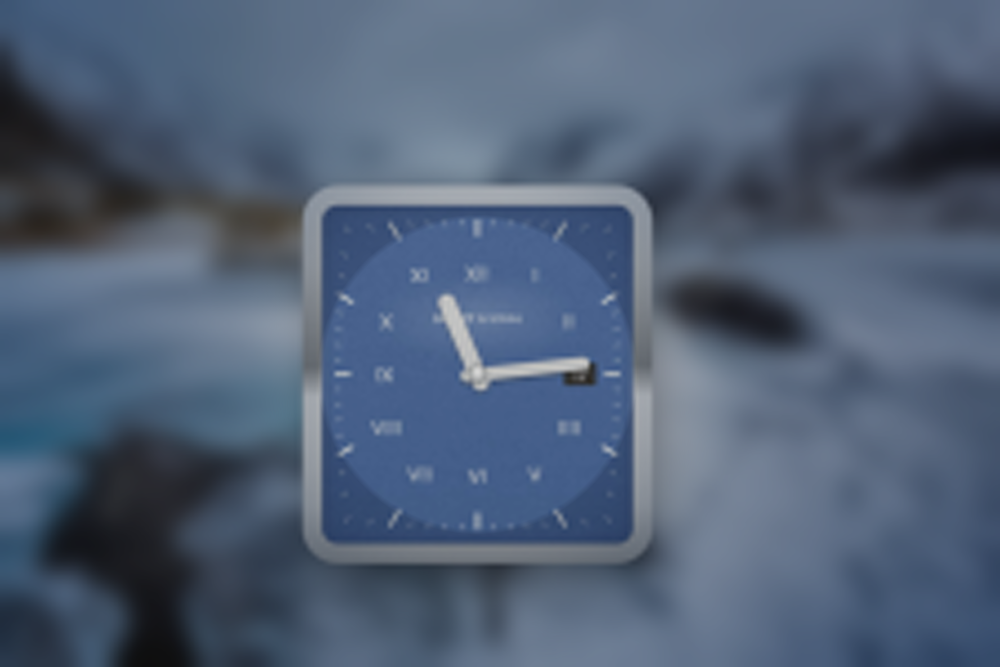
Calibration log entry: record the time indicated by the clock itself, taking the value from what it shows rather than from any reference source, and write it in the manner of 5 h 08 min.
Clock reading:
11 h 14 min
